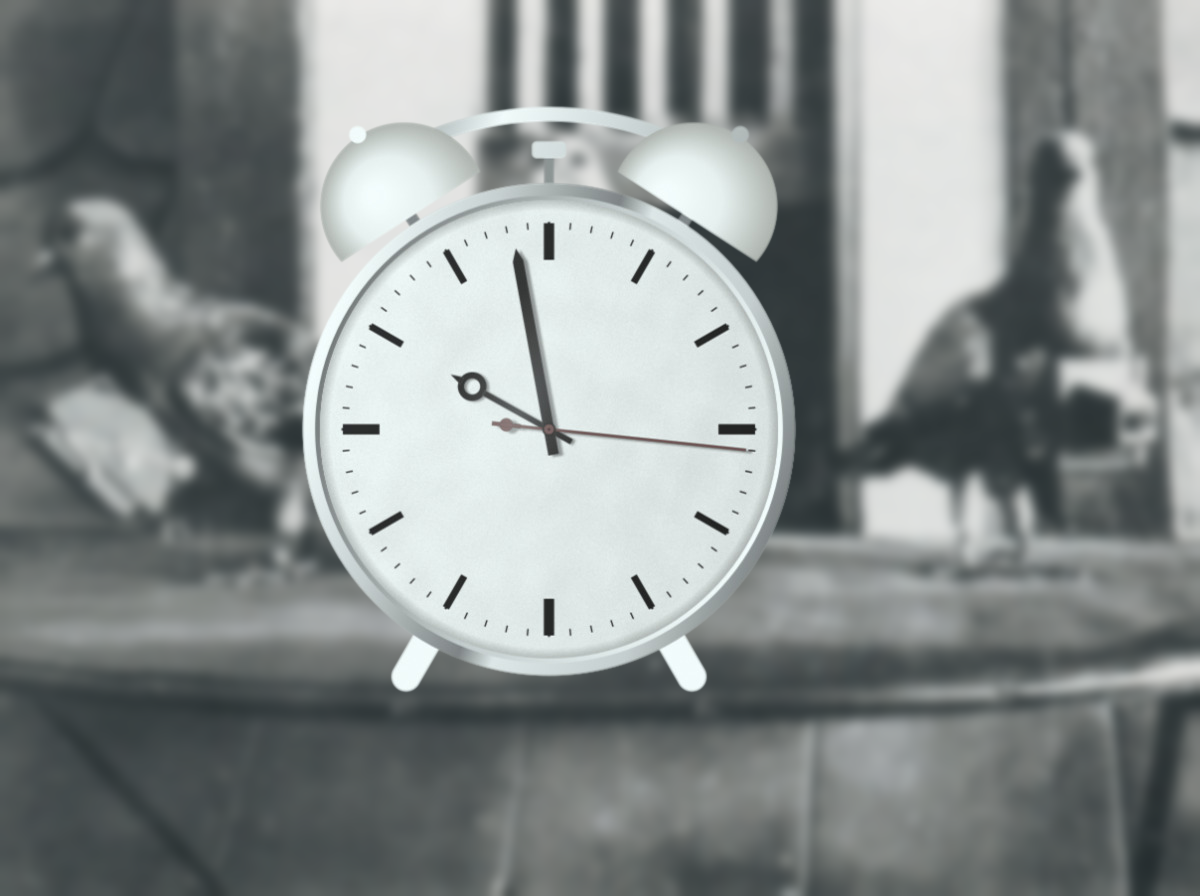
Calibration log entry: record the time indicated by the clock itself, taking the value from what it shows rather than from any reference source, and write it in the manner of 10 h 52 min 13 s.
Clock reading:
9 h 58 min 16 s
